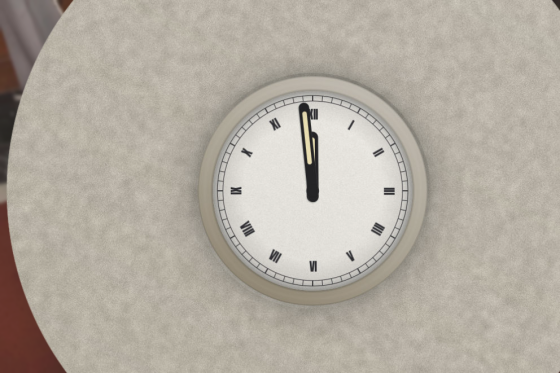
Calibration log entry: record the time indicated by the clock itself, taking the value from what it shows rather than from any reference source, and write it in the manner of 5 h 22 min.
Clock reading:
11 h 59 min
